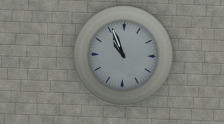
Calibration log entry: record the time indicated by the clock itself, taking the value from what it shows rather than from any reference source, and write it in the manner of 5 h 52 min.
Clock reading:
10 h 56 min
